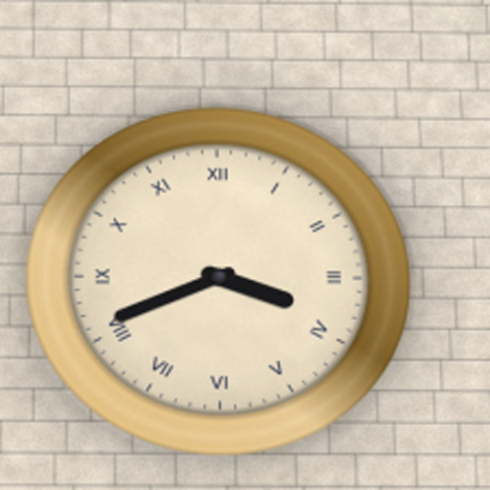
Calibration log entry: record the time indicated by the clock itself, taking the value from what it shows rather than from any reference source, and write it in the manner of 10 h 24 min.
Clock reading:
3 h 41 min
